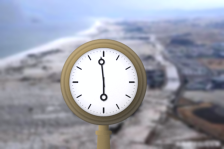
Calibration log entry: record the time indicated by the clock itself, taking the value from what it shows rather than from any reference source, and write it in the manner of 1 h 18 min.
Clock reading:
5 h 59 min
